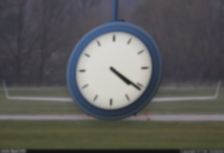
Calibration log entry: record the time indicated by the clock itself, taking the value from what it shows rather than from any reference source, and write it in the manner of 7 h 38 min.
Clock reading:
4 h 21 min
